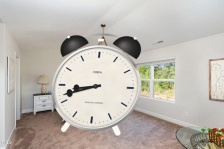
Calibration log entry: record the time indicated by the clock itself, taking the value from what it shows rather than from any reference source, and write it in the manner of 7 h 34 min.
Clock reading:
8 h 42 min
